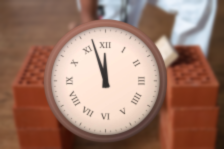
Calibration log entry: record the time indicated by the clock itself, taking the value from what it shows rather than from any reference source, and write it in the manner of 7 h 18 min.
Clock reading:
11 h 57 min
